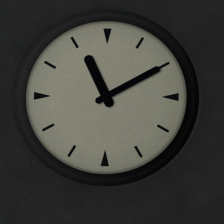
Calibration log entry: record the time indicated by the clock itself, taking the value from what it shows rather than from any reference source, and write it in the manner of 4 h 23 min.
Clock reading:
11 h 10 min
